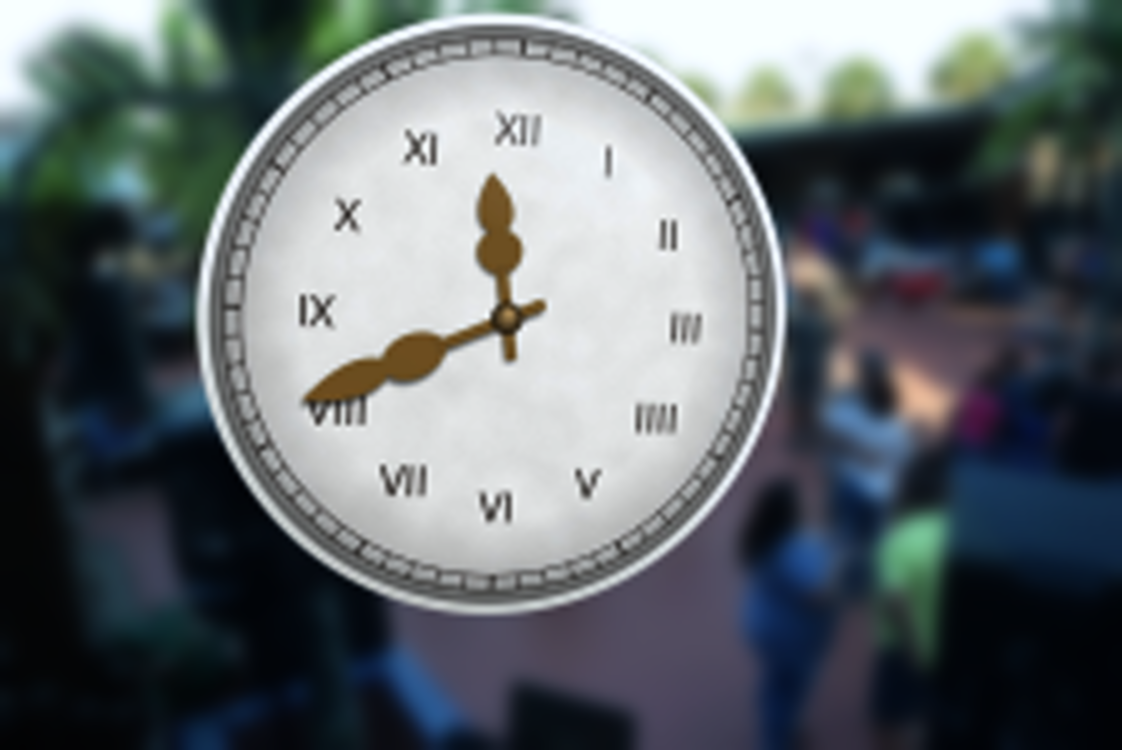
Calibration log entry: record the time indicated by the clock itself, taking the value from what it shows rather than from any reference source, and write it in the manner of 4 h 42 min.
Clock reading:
11 h 41 min
